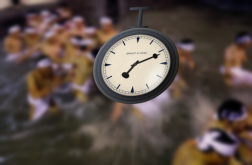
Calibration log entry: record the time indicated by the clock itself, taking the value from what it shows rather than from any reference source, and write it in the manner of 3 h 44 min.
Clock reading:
7 h 11 min
